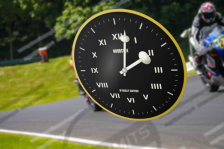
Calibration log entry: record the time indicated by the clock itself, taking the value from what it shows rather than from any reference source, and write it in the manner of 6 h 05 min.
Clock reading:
2 h 02 min
